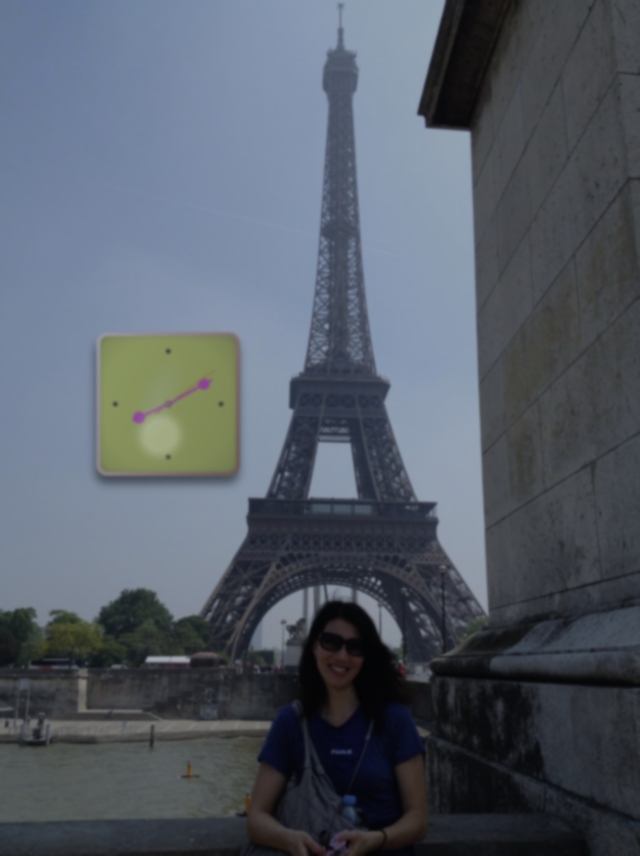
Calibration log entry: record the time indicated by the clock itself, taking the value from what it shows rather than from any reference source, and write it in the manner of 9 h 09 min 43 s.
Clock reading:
8 h 10 min 09 s
